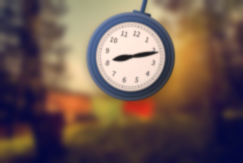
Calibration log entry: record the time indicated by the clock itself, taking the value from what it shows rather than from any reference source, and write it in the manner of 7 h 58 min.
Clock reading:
8 h 11 min
